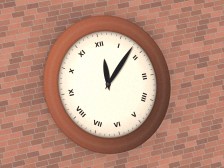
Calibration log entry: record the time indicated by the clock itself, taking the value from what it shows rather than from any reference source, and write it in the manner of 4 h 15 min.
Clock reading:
12 h 08 min
